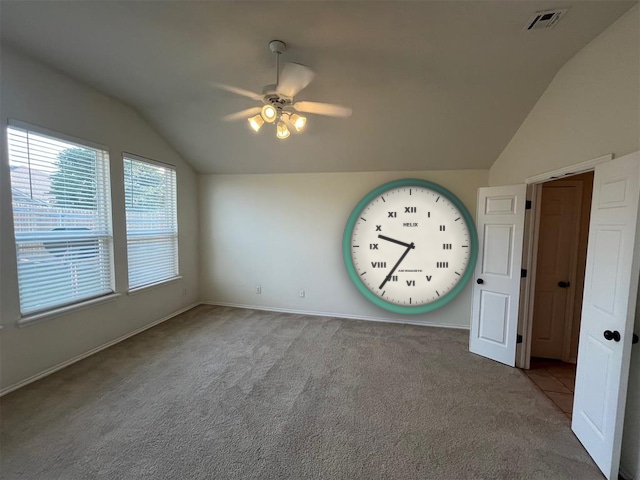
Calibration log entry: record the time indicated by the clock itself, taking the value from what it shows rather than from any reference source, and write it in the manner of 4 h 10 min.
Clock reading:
9 h 36 min
